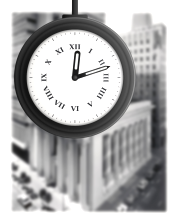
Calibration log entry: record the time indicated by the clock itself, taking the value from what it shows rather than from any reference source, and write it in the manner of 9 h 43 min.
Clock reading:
12 h 12 min
